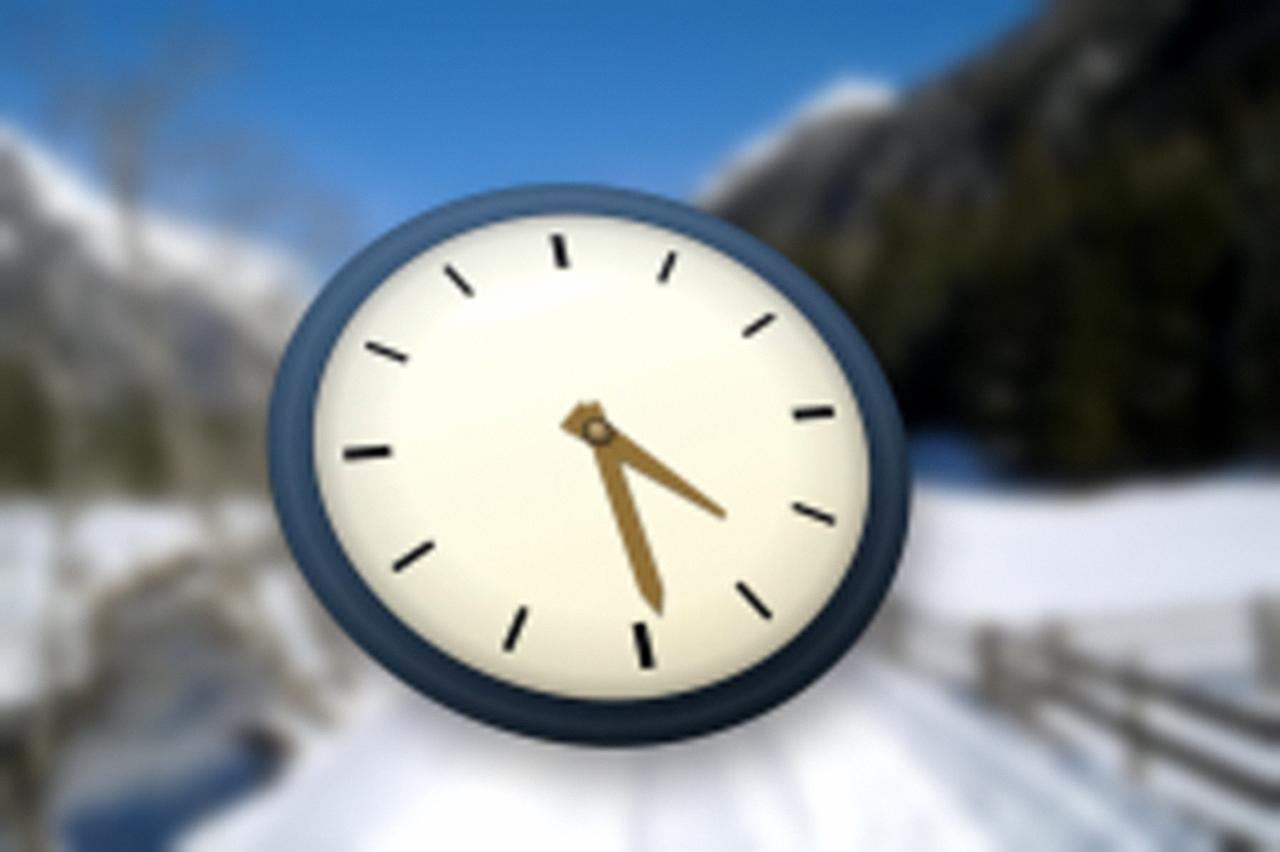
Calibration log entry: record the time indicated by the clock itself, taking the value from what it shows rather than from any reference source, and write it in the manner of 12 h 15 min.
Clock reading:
4 h 29 min
